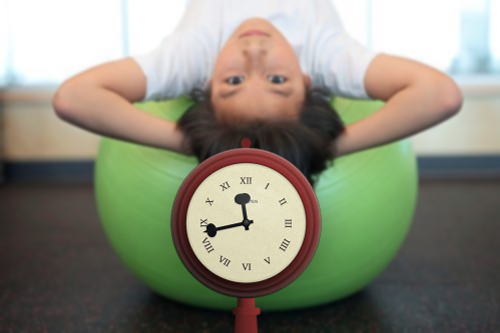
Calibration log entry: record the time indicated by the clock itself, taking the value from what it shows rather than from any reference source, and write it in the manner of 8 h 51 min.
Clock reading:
11 h 43 min
